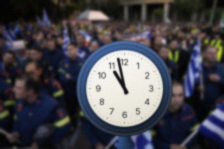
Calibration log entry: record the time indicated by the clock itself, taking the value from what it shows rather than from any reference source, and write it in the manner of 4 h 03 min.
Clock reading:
10 h 58 min
